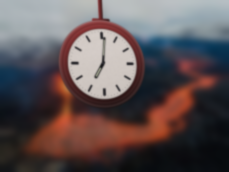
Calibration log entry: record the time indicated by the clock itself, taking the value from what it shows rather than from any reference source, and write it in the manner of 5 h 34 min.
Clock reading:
7 h 01 min
